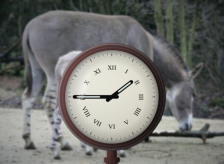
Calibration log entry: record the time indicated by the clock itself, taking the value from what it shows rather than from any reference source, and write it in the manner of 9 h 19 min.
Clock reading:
1 h 45 min
